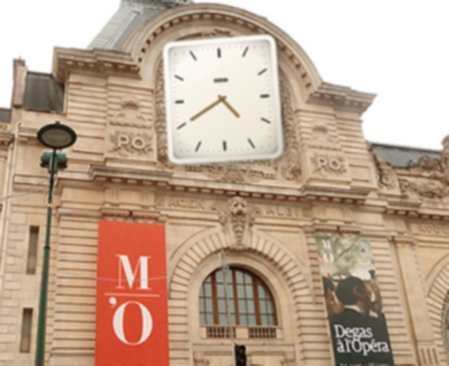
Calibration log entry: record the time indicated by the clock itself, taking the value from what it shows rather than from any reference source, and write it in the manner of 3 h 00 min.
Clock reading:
4 h 40 min
